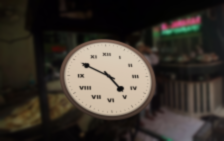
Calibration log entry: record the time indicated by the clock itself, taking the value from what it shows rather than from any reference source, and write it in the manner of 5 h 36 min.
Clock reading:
4 h 50 min
